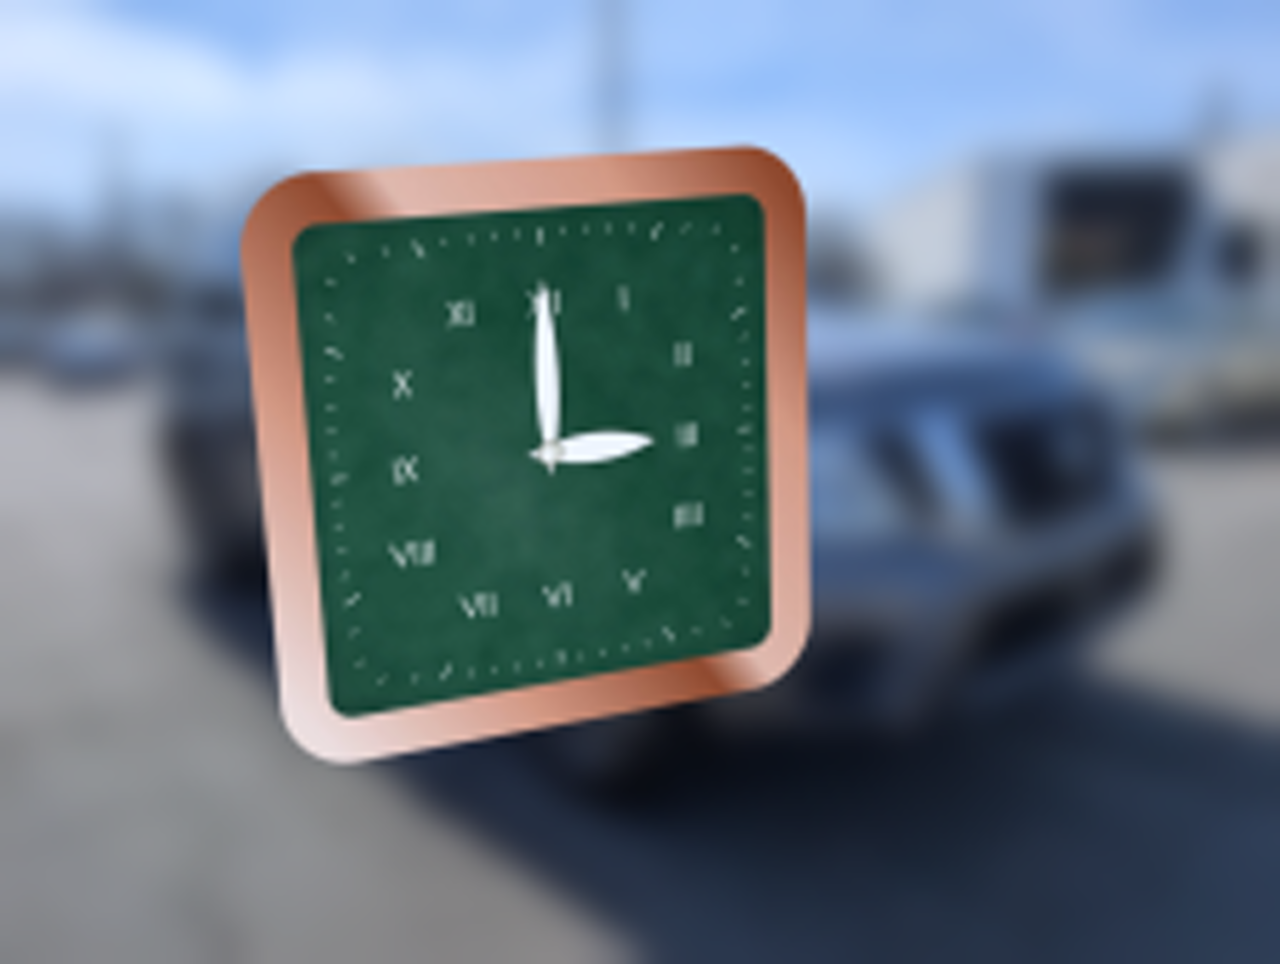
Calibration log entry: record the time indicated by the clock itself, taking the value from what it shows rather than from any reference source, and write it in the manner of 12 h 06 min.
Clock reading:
3 h 00 min
